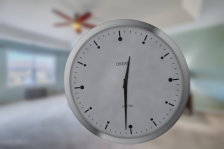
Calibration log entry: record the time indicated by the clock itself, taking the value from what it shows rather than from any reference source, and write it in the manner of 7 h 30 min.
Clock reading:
12 h 31 min
